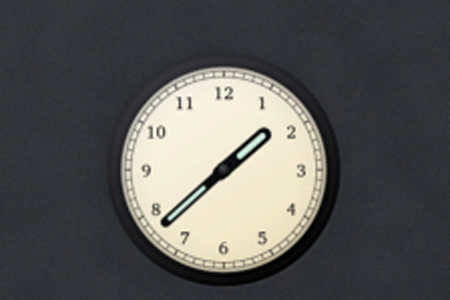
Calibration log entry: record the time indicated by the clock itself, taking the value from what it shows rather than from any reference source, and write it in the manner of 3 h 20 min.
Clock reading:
1 h 38 min
